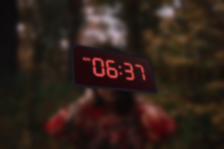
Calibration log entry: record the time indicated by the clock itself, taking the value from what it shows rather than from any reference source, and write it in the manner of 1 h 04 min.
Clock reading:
6 h 37 min
